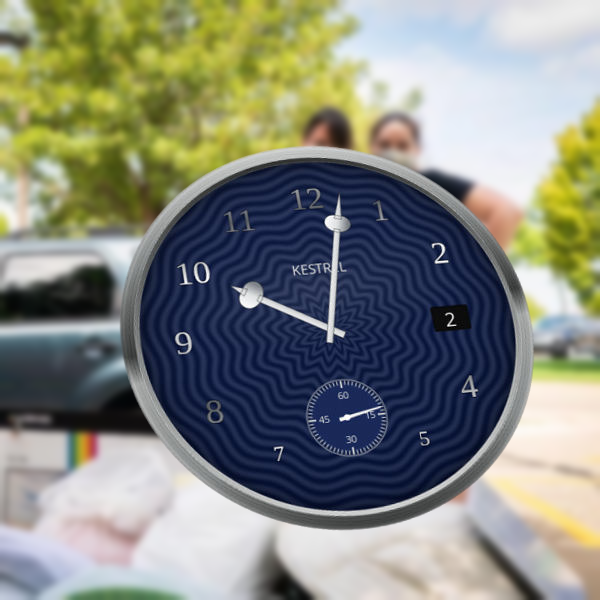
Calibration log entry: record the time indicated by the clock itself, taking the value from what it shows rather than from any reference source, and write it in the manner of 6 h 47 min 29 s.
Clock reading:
10 h 02 min 13 s
